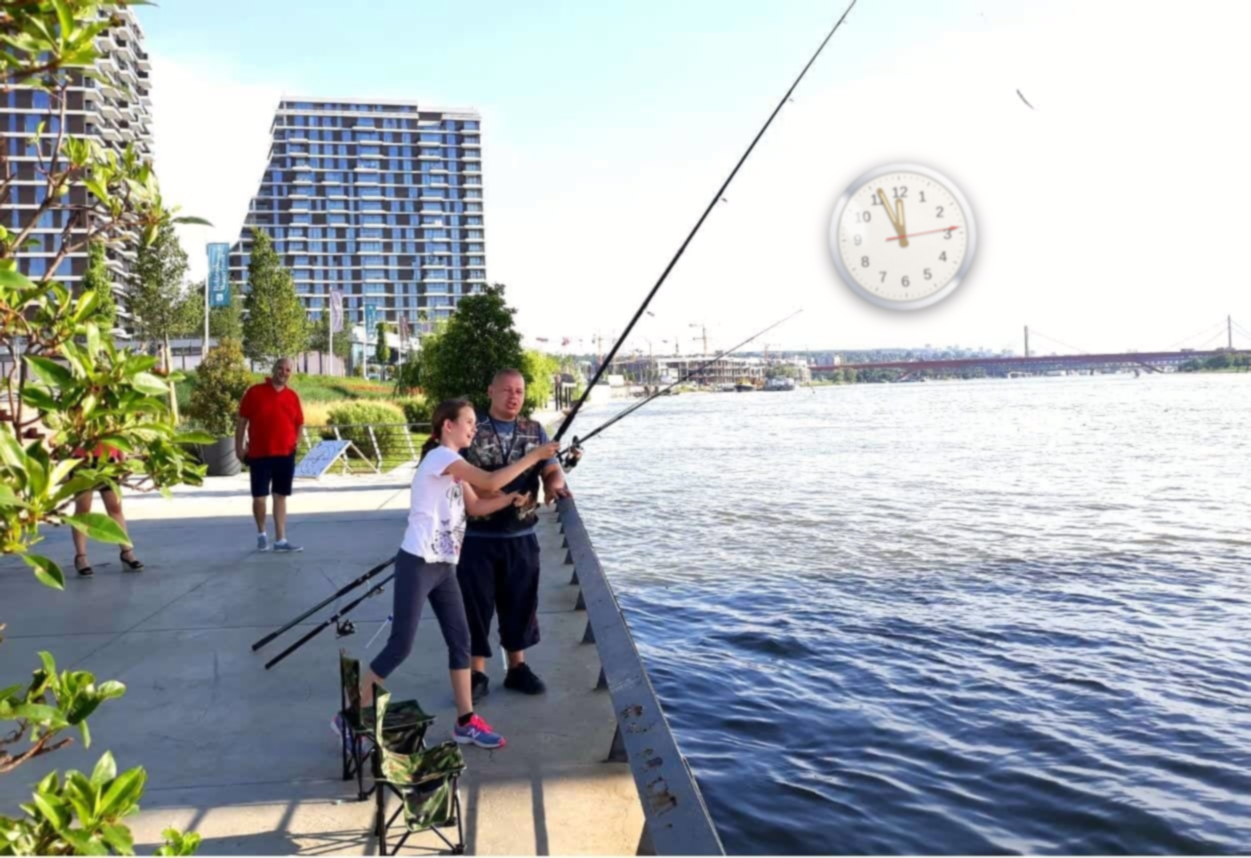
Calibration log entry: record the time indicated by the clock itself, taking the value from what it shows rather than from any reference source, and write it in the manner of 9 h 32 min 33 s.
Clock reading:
11 h 56 min 14 s
